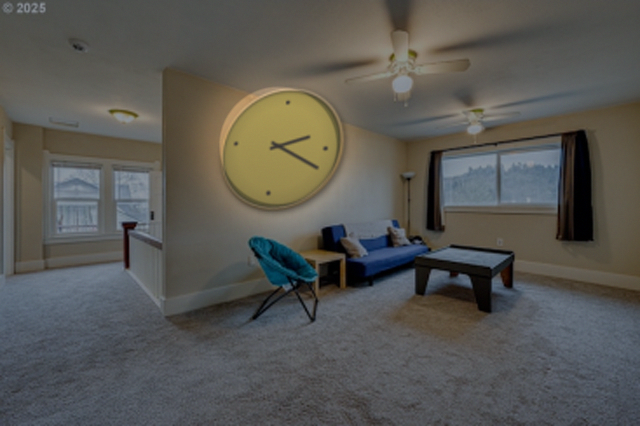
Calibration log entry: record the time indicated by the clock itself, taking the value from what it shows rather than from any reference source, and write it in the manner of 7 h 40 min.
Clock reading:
2 h 19 min
